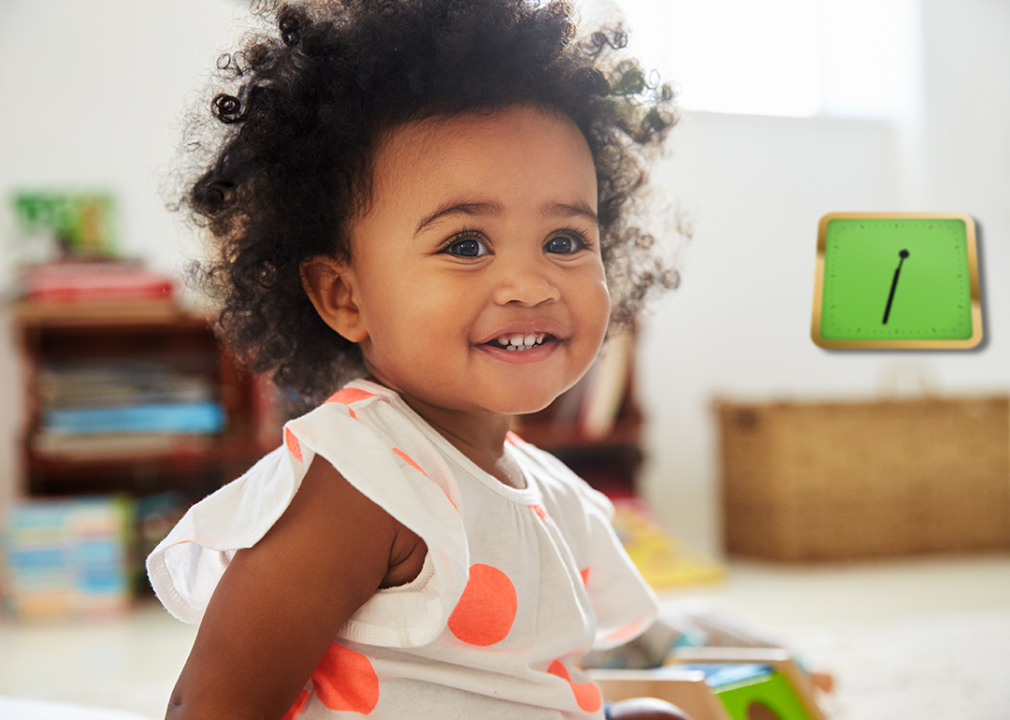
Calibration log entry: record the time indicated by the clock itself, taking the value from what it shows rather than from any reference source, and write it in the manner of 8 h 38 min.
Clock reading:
12 h 32 min
